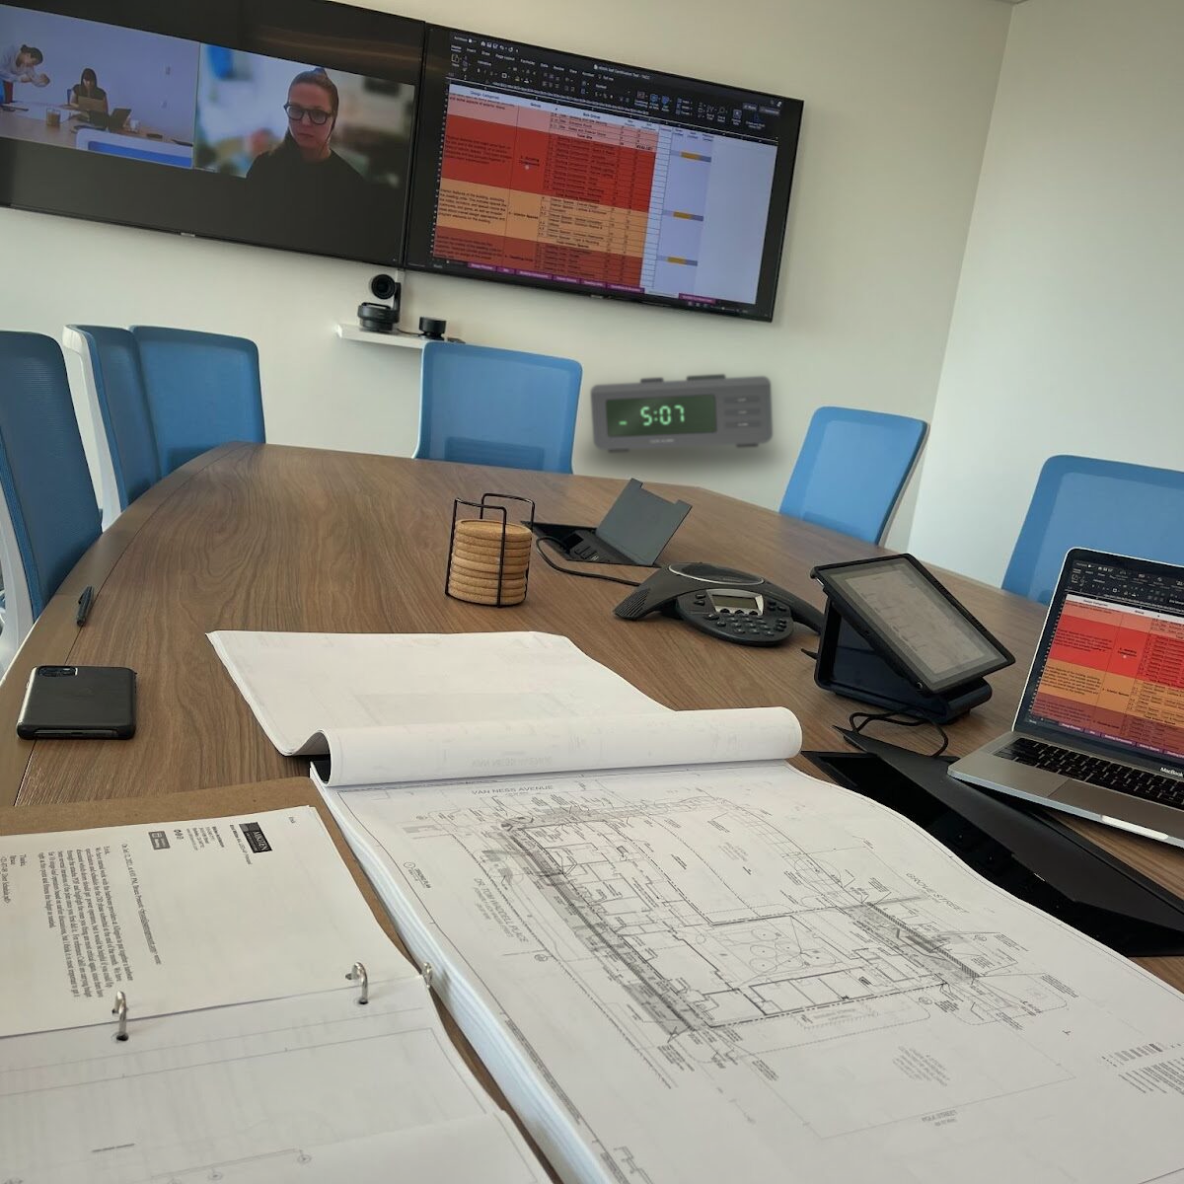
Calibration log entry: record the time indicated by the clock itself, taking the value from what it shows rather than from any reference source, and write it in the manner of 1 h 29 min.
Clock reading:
5 h 07 min
